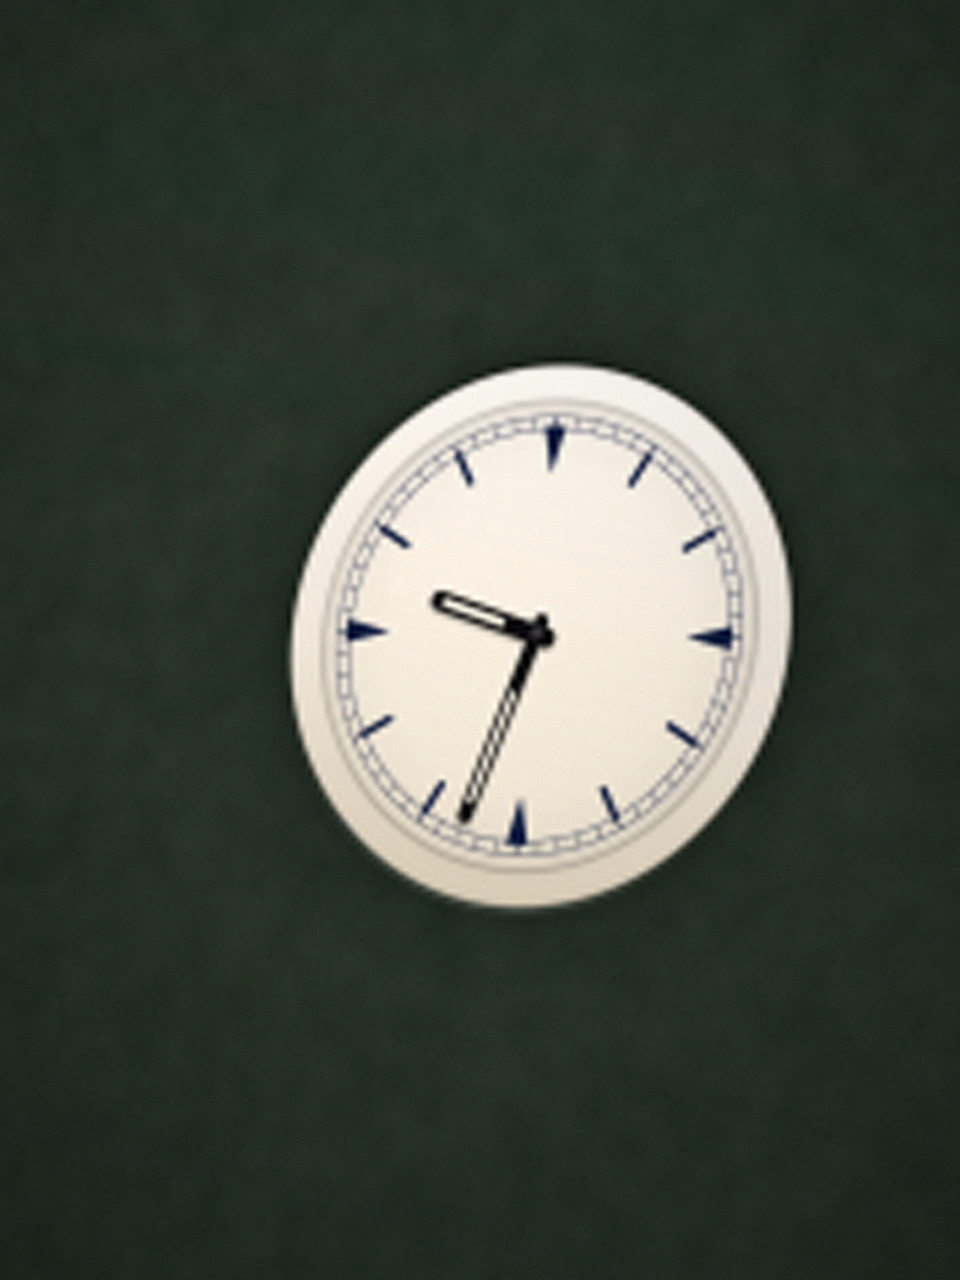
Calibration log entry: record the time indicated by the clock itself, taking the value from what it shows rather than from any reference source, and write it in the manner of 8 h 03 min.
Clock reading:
9 h 33 min
